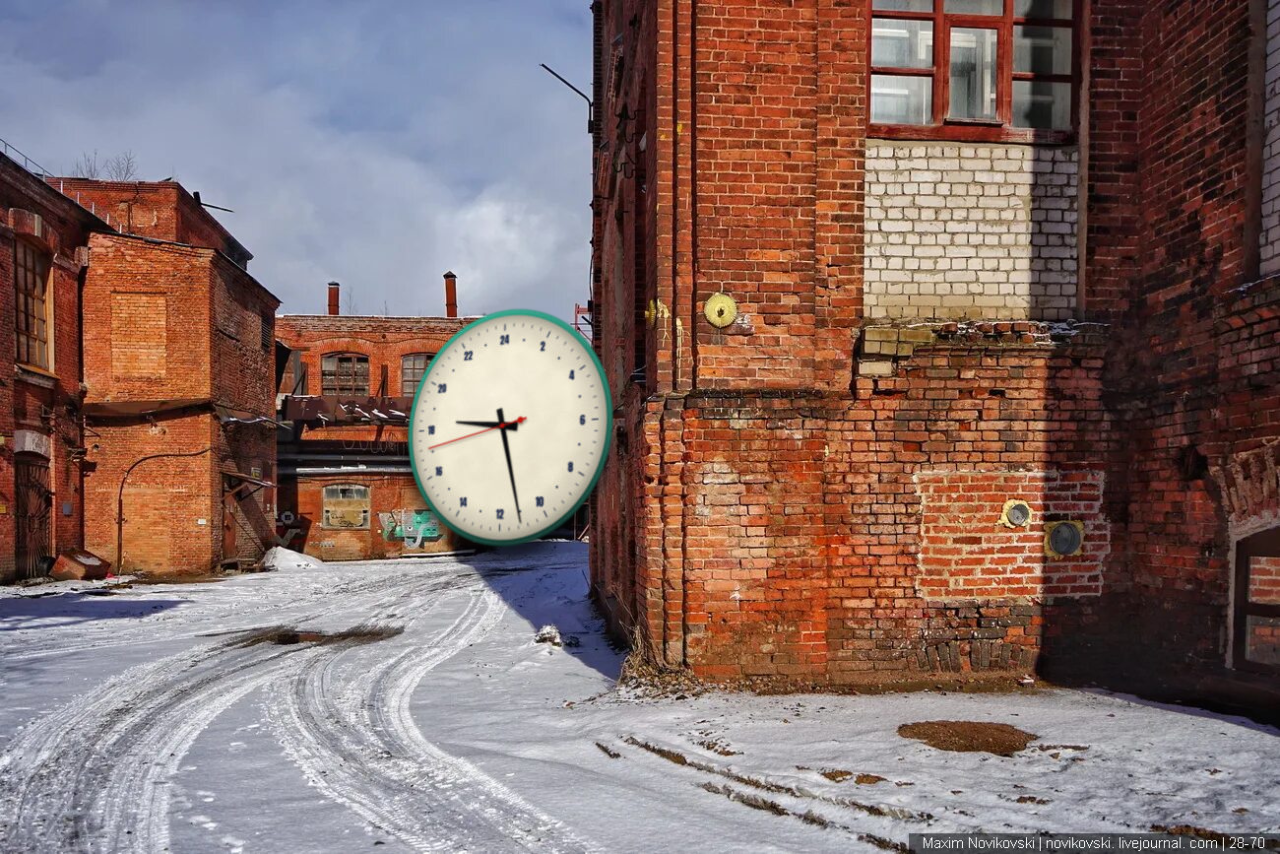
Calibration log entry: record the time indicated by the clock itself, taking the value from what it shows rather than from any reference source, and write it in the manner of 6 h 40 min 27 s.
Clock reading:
18 h 27 min 43 s
